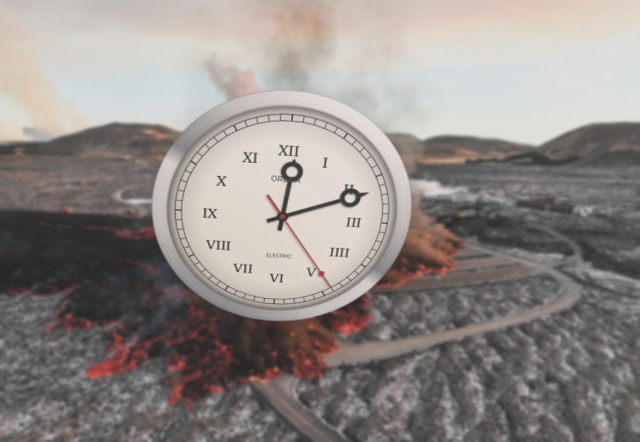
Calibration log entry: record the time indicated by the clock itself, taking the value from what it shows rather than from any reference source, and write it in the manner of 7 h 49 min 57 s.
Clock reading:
12 h 11 min 24 s
